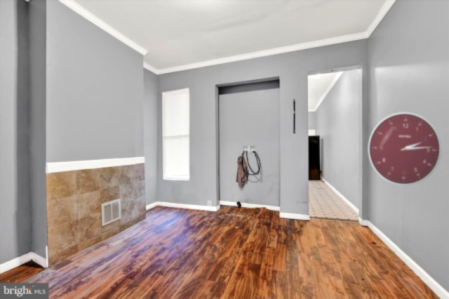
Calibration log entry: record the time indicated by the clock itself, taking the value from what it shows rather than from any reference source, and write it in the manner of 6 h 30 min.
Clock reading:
2 h 14 min
